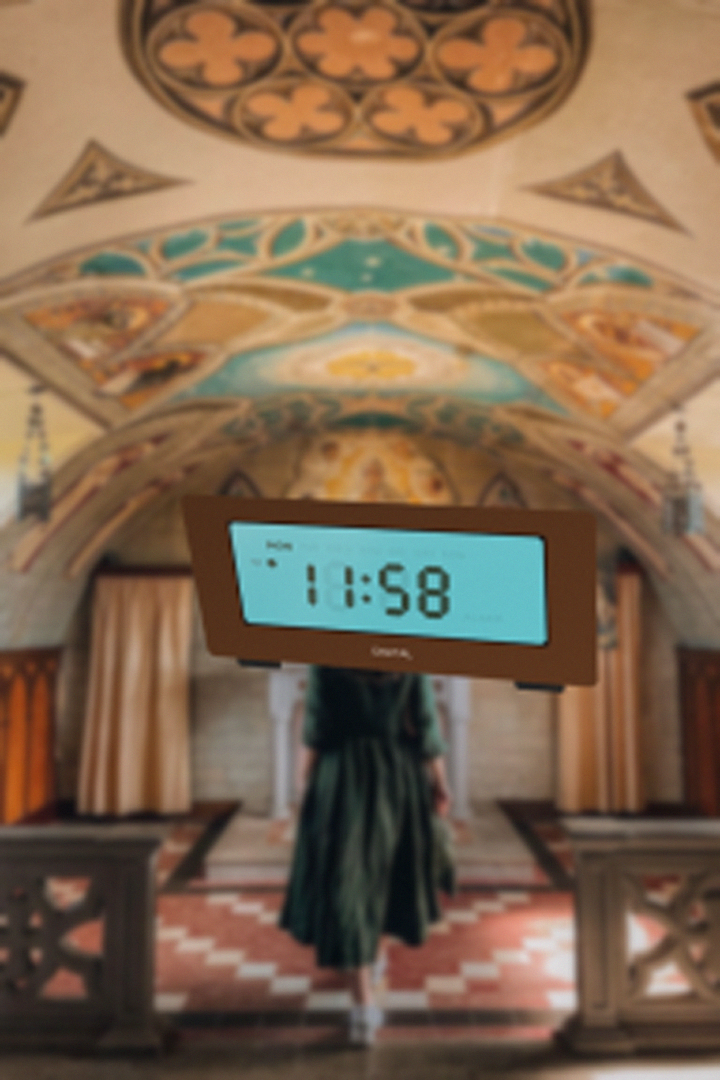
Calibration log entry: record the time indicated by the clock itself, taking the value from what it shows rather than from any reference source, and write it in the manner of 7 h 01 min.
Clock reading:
11 h 58 min
